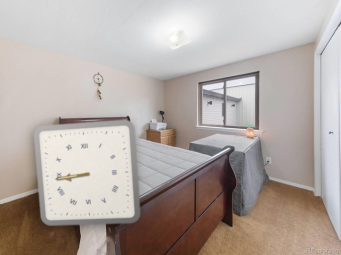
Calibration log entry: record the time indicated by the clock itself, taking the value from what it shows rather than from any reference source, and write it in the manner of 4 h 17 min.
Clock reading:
8 h 44 min
